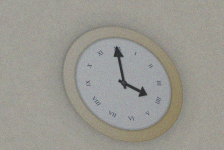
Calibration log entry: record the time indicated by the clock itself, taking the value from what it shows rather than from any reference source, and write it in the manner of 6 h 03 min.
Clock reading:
4 h 00 min
